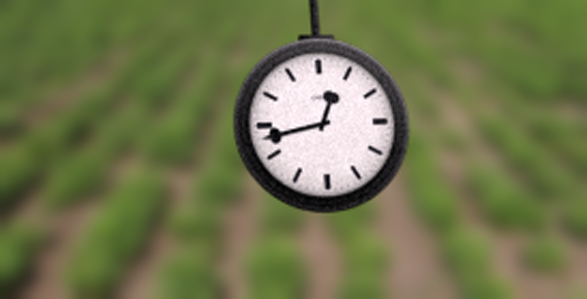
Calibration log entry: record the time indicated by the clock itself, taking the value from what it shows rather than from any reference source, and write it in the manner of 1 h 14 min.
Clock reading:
12 h 43 min
